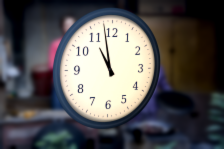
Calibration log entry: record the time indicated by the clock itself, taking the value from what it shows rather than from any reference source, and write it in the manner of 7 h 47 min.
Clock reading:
10 h 58 min
